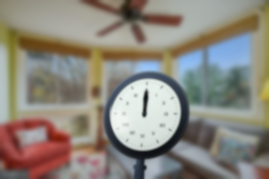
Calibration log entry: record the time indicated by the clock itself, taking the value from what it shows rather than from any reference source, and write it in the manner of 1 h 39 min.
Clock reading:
12 h 00 min
